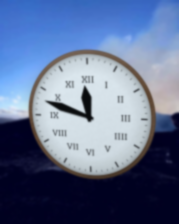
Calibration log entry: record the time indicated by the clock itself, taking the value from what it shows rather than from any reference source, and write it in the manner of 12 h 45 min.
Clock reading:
11 h 48 min
